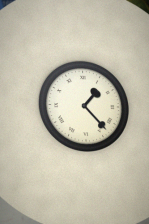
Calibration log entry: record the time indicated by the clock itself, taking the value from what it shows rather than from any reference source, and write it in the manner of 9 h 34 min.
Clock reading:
1 h 23 min
